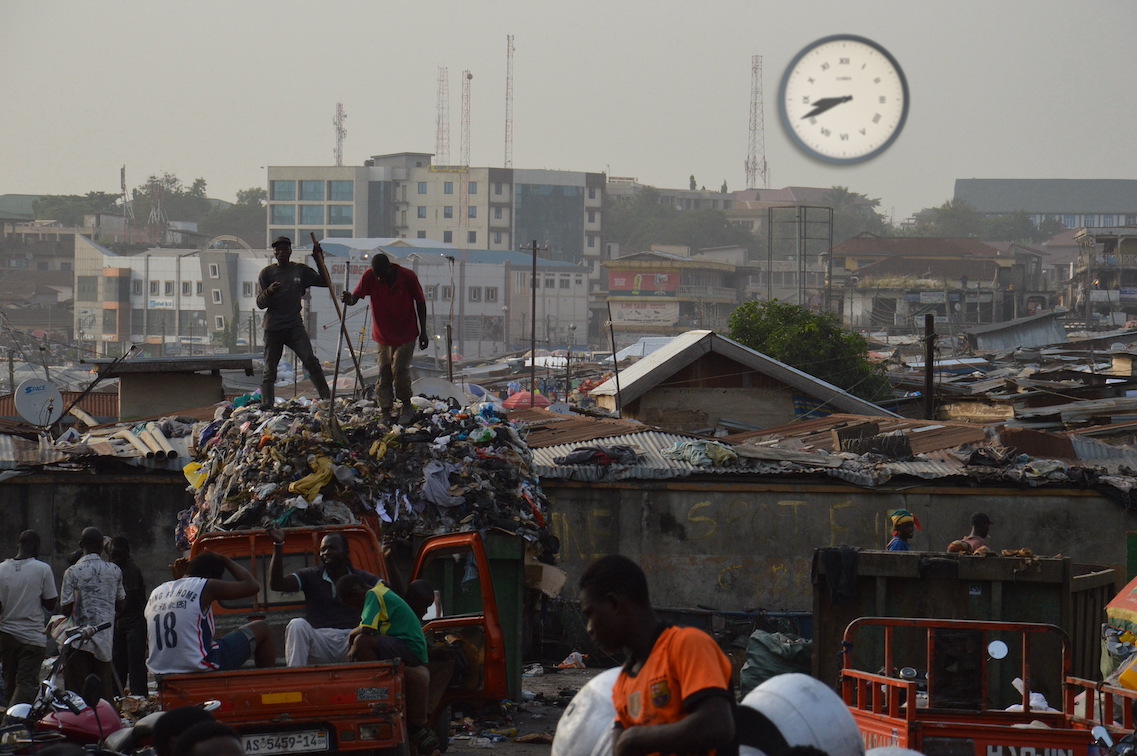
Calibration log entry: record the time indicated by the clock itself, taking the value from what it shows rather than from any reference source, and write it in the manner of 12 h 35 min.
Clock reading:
8 h 41 min
